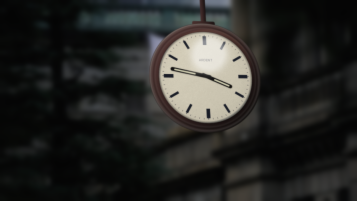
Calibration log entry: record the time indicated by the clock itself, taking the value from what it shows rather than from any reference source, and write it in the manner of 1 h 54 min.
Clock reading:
3 h 47 min
